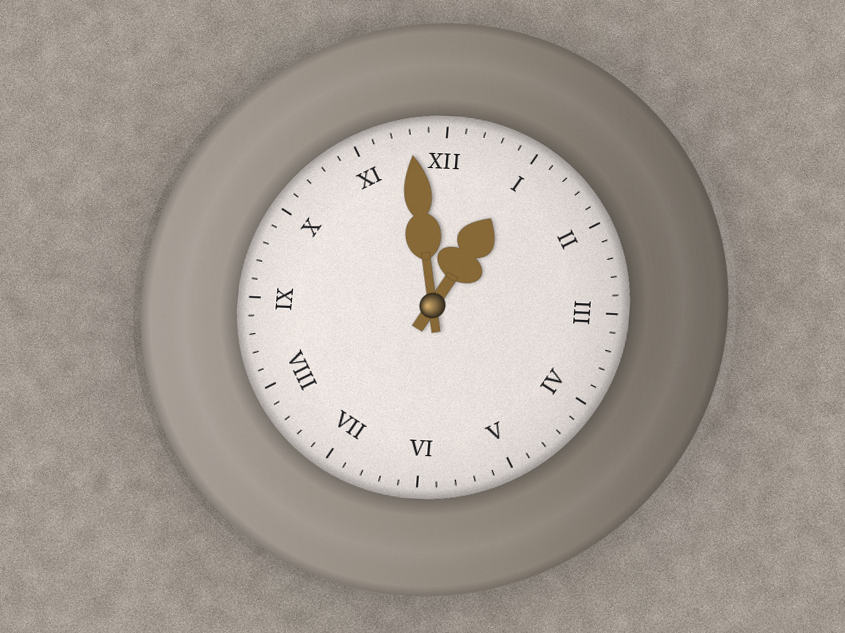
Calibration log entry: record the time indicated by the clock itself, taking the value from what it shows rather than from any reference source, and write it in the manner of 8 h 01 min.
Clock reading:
12 h 58 min
